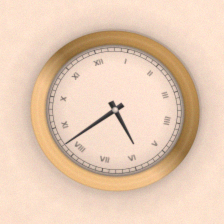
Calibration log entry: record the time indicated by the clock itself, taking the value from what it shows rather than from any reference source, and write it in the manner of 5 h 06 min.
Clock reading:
5 h 42 min
